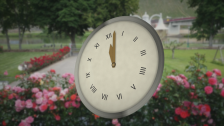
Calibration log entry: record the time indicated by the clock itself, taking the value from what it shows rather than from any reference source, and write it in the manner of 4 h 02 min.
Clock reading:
12 h 02 min
